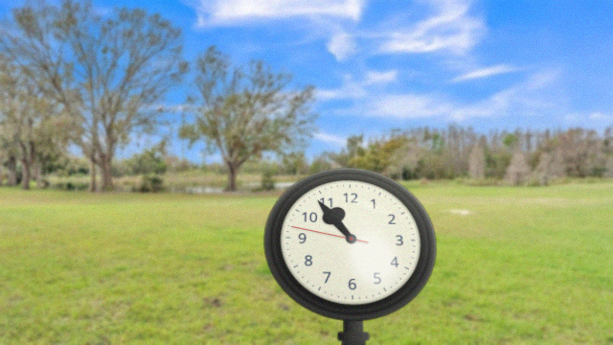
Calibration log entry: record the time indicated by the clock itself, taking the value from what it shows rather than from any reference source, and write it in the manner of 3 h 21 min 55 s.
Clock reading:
10 h 53 min 47 s
